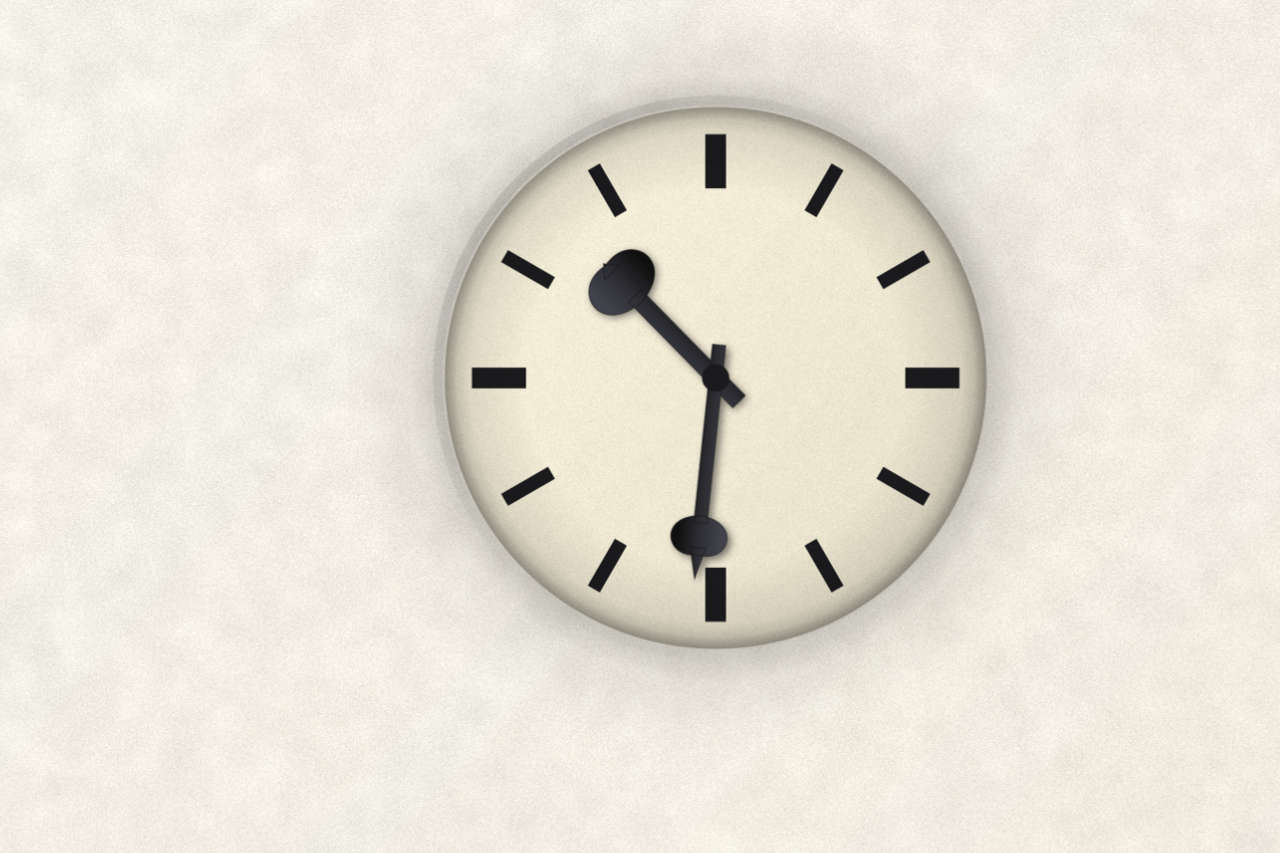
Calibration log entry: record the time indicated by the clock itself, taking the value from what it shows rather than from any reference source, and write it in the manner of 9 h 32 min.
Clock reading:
10 h 31 min
